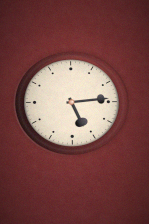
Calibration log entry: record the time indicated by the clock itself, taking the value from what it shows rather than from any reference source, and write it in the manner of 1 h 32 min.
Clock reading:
5 h 14 min
